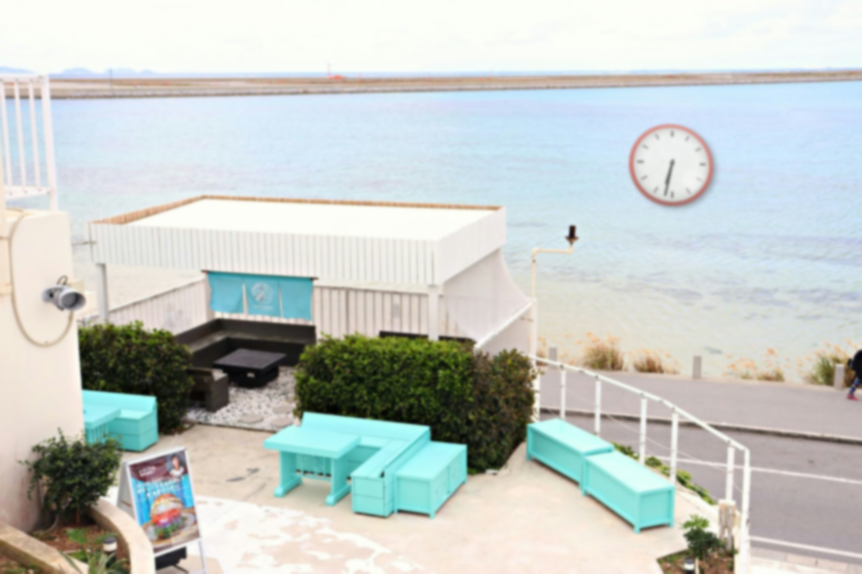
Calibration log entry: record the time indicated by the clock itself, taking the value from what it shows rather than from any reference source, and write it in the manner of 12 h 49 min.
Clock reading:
6 h 32 min
